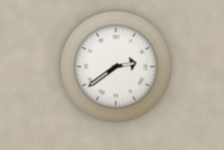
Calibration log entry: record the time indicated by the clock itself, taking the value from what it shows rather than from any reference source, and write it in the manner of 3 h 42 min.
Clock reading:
2 h 39 min
